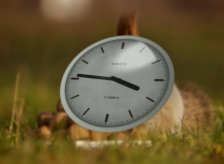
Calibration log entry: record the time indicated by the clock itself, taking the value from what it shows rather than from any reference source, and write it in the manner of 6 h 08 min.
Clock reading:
3 h 46 min
